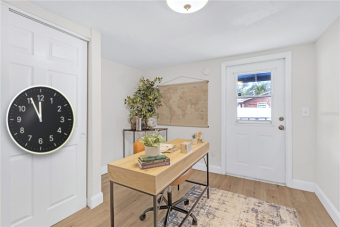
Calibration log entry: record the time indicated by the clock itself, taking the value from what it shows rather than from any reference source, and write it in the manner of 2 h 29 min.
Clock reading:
11 h 56 min
